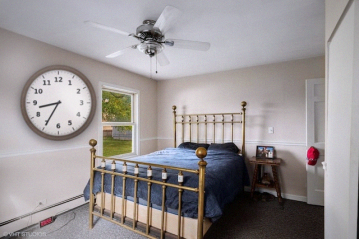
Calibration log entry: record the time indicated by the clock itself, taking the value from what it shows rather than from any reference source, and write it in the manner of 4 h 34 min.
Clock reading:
8 h 35 min
